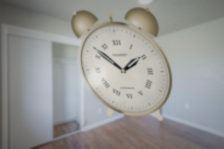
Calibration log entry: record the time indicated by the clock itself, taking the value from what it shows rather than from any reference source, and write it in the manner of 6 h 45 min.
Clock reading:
1 h 52 min
